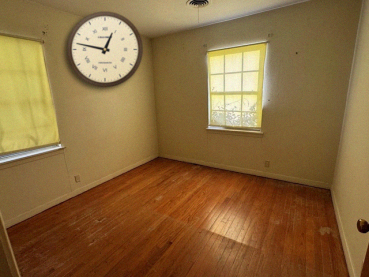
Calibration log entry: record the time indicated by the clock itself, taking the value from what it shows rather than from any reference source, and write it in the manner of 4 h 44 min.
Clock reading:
12 h 47 min
